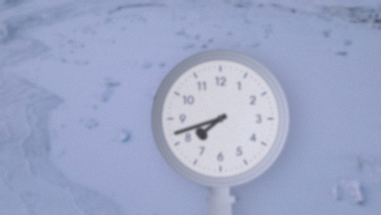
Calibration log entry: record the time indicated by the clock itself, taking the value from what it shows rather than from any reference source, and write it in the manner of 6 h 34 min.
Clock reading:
7 h 42 min
